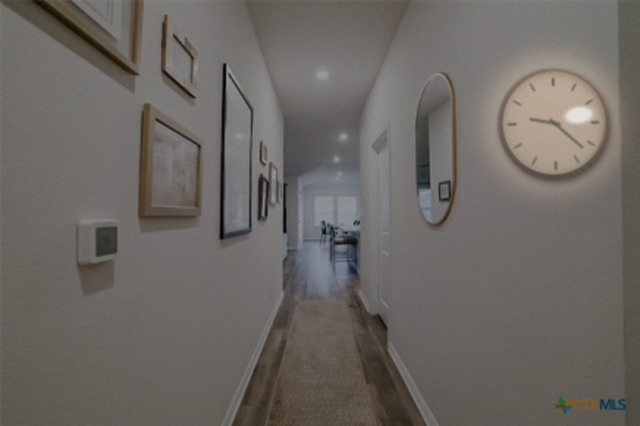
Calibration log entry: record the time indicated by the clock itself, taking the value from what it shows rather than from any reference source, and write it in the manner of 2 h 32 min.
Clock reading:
9 h 22 min
